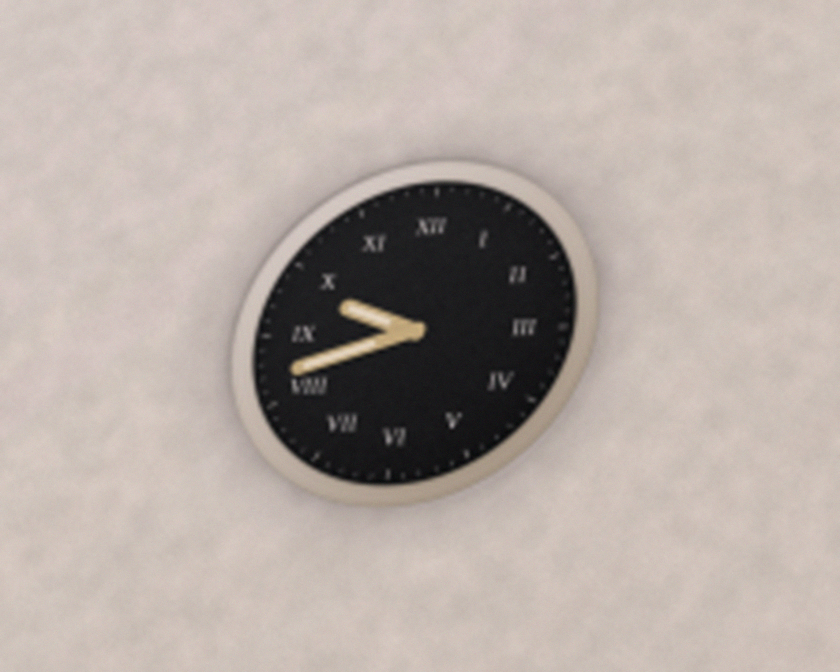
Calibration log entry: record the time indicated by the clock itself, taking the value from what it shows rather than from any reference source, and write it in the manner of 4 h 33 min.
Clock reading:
9 h 42 min
